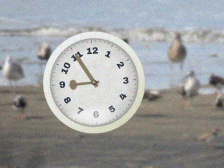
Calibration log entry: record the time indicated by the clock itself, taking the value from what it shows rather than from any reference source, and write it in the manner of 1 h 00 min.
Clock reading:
8 h 55 min
